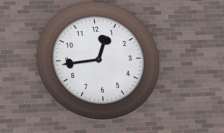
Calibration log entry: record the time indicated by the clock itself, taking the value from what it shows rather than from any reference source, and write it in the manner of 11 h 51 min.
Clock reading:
12 h 44 min
